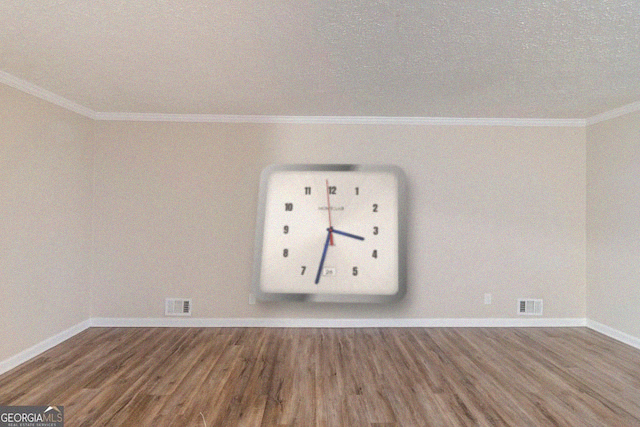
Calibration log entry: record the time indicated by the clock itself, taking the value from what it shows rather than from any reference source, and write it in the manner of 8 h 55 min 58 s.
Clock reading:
3 h 31 min 59 s
